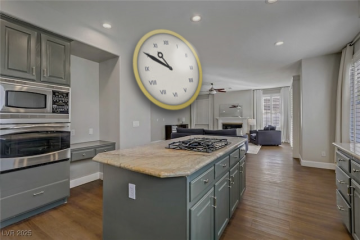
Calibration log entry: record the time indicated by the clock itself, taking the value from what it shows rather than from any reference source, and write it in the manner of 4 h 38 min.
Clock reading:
10 h 50 min
